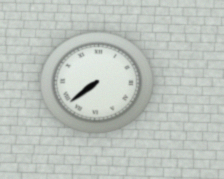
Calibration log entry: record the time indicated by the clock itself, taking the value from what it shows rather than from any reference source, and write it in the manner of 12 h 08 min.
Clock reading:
7 h 38 min
